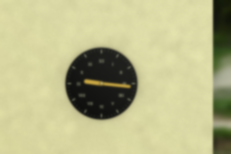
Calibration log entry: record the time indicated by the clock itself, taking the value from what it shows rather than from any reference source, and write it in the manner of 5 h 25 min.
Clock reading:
9 h 16 min
